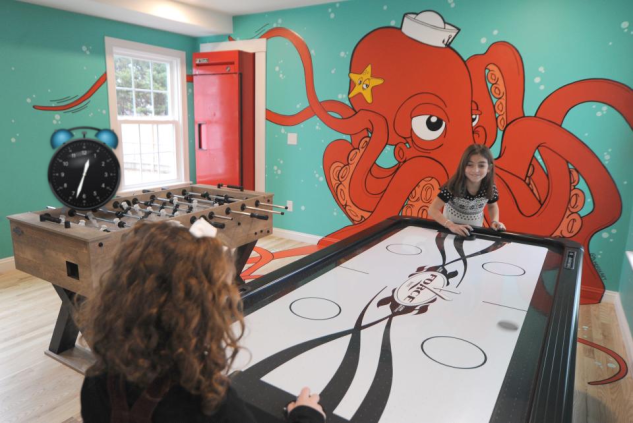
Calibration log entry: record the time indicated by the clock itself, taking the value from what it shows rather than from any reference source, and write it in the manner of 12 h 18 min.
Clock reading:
12 h 33 min
